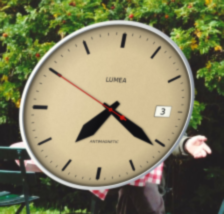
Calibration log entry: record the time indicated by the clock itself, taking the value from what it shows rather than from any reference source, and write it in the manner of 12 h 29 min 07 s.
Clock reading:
7 h 20 min 50 s
